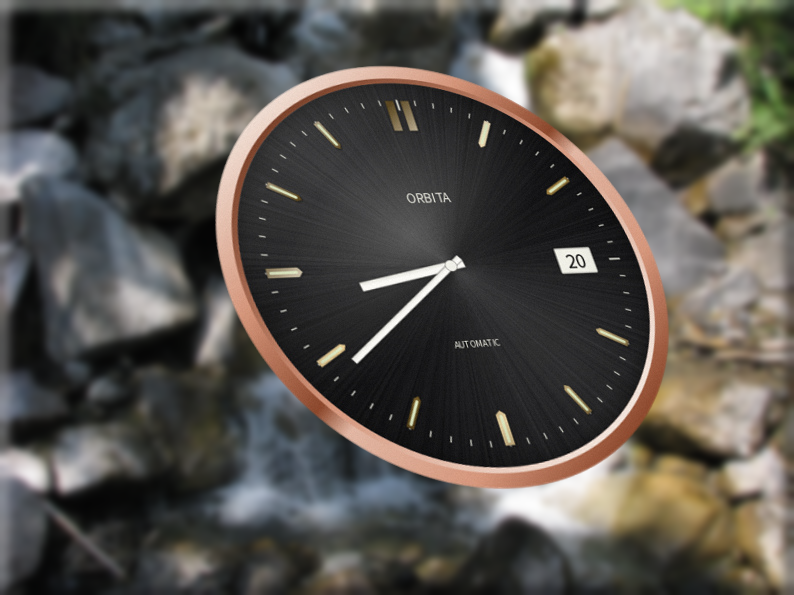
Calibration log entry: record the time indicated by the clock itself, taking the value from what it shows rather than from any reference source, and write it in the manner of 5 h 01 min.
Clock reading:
8 h 39 min
